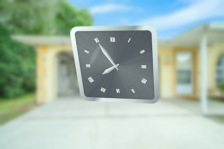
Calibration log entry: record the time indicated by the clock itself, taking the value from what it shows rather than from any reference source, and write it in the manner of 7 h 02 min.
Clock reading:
7 h 55 min
